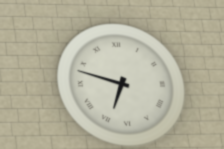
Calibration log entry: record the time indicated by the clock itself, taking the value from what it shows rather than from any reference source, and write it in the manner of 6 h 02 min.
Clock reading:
6 h 48 min
